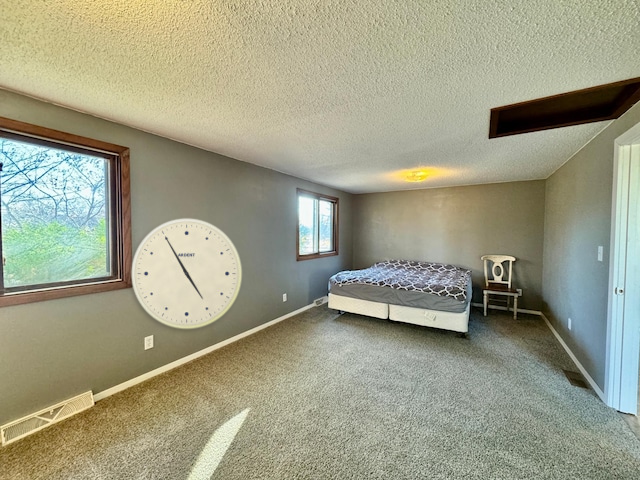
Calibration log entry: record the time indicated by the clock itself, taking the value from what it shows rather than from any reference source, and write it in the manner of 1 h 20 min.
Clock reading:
4 h 55 min
